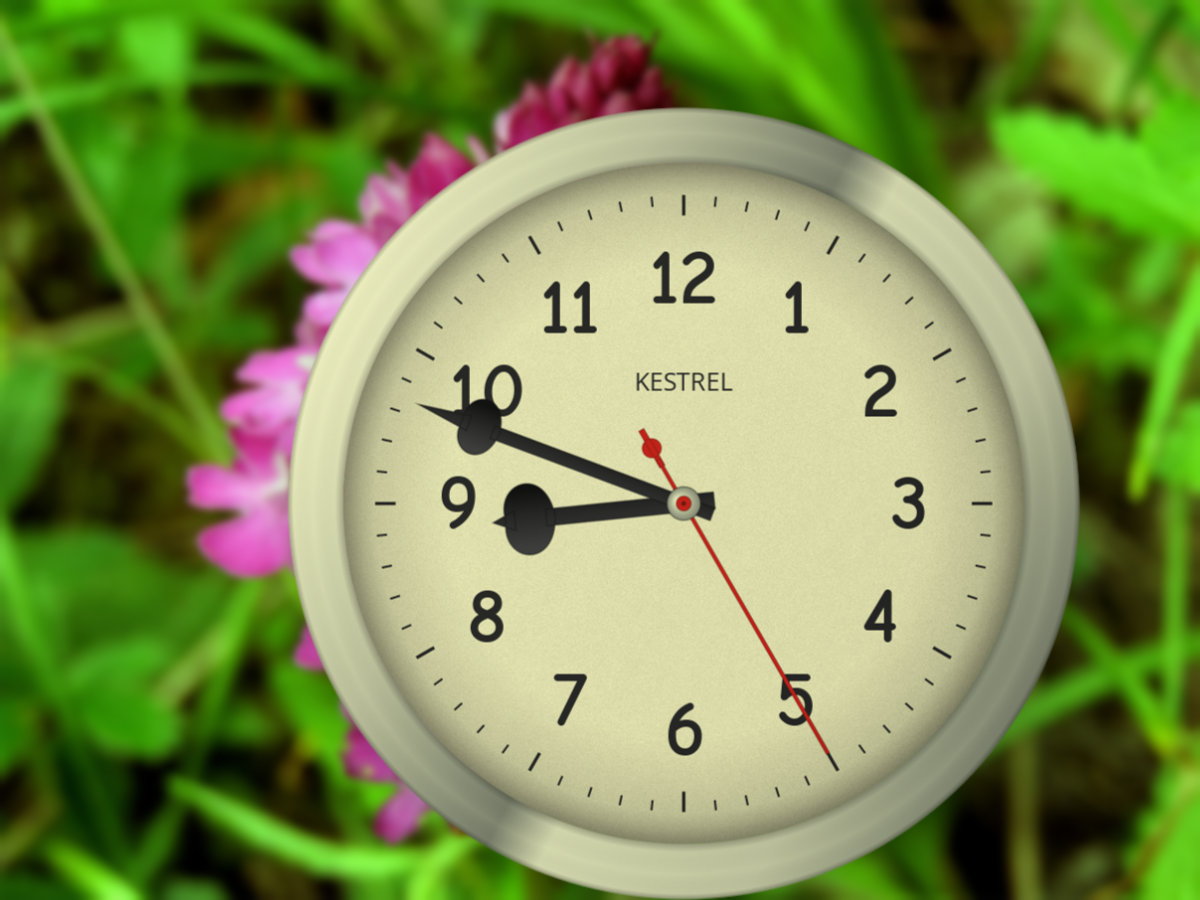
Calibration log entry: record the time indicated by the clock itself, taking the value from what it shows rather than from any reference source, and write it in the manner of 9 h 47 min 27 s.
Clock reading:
8 h 48 min 25 s
